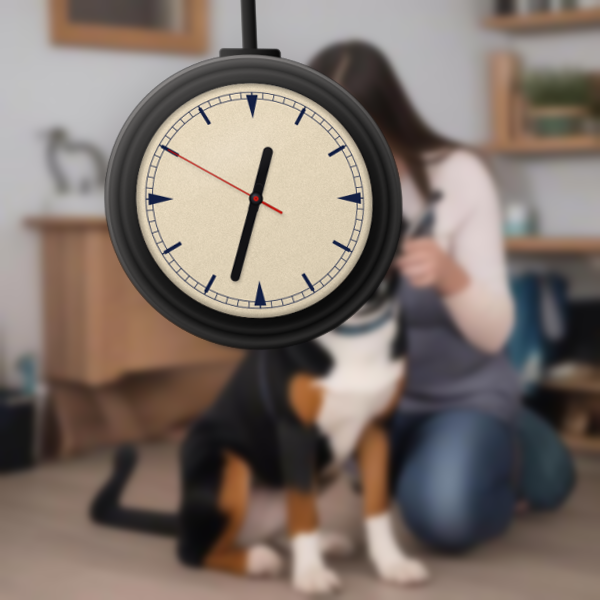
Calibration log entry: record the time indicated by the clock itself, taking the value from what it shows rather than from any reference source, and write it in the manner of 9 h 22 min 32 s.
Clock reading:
12 h 32 min 50 s
